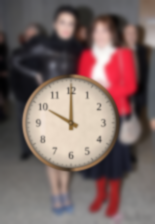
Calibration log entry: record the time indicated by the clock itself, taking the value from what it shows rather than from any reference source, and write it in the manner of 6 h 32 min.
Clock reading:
10 h 00 min
